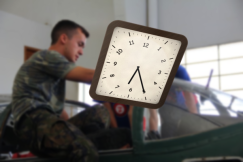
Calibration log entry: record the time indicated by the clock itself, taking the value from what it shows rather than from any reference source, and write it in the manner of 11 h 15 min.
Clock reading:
6 h 25 min
